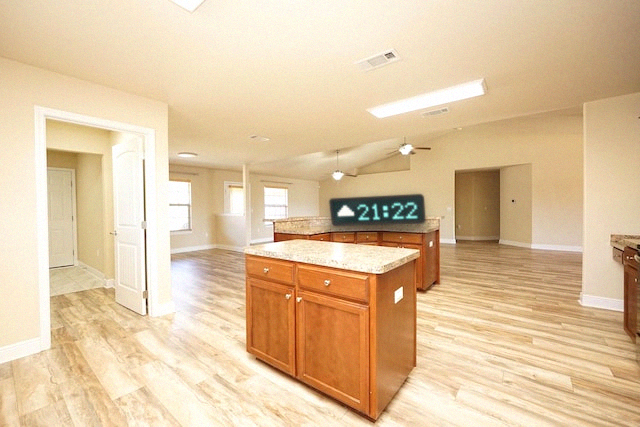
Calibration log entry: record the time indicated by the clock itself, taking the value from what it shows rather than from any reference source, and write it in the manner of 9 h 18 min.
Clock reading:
21 h 22 min
